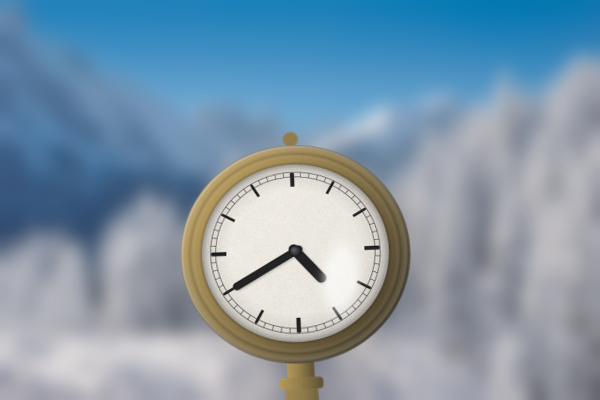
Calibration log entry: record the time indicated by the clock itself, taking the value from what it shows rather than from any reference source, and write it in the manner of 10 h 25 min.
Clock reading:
4 h 40 min
